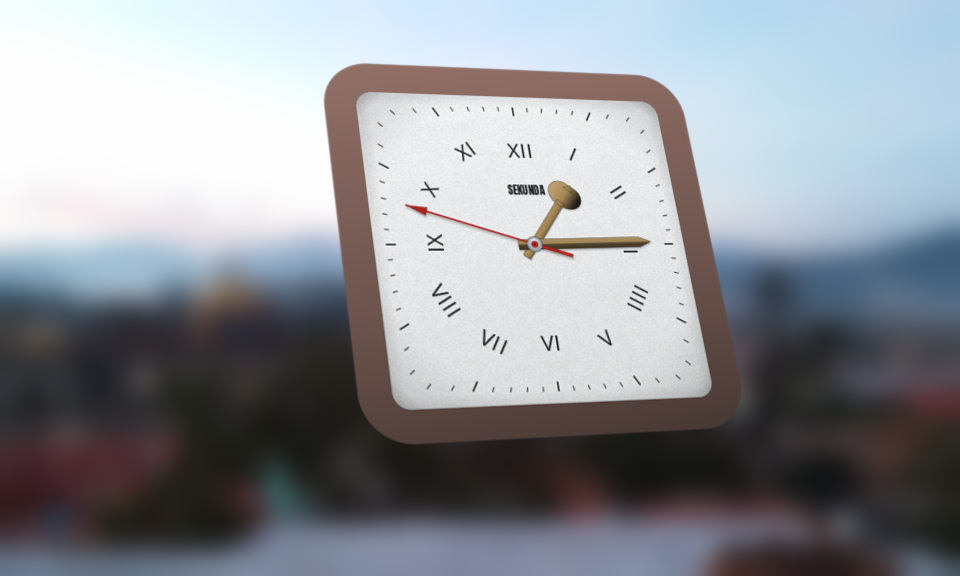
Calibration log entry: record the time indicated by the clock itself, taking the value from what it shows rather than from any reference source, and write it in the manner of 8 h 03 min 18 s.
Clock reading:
1 h 14 min 48 s
